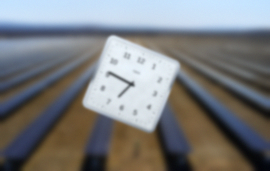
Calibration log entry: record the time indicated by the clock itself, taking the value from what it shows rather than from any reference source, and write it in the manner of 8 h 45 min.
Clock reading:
6 h 46 min
